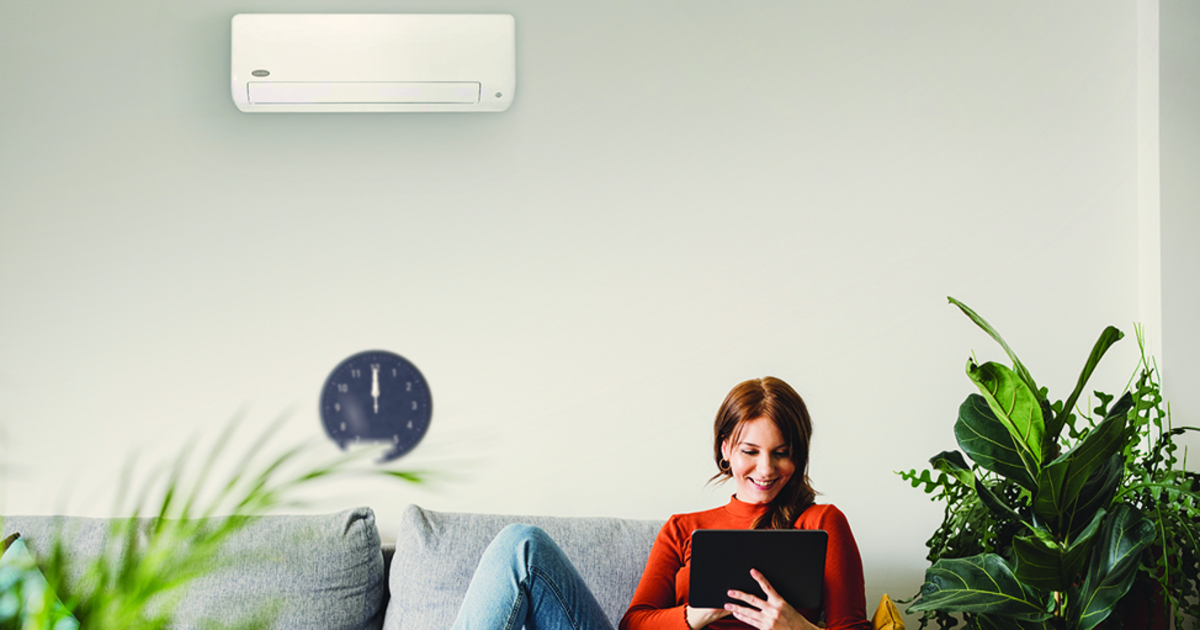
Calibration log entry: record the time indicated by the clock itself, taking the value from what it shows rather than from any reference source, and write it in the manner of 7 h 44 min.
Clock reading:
12 h 00 min
